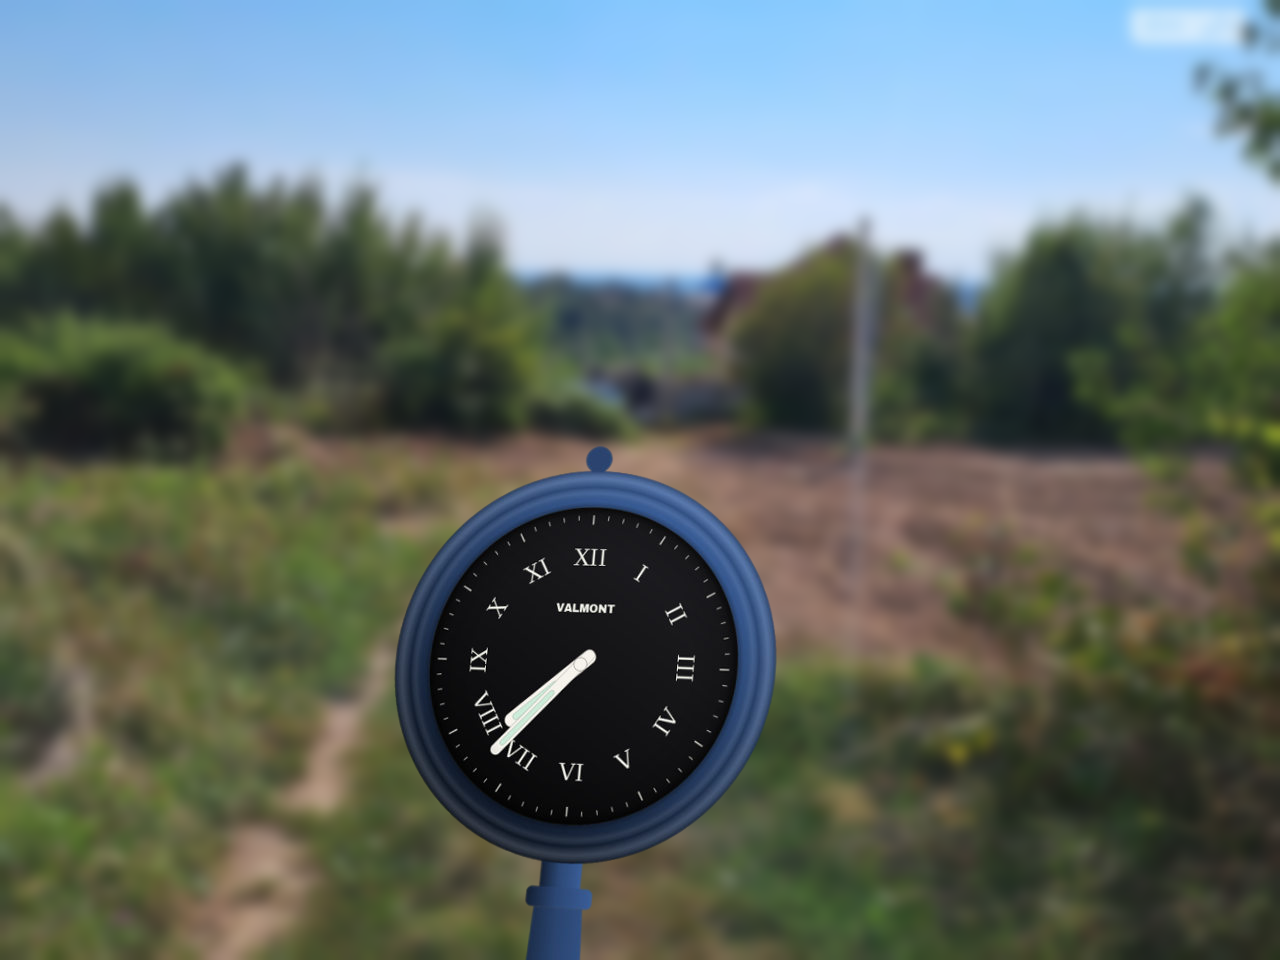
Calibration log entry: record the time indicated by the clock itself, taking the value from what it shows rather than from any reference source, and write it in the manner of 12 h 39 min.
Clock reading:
7 h 37 min
